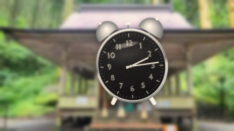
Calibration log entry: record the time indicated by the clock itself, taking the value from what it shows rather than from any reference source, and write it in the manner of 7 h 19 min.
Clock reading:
2 h 14 min
